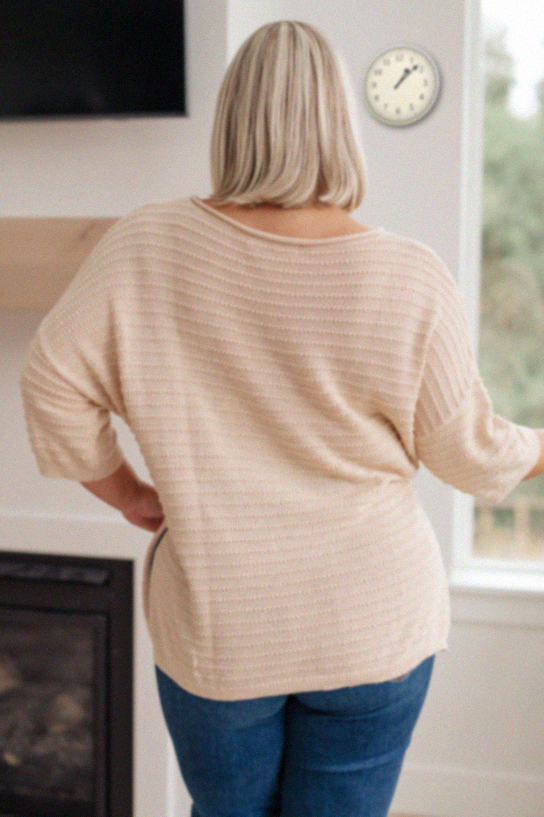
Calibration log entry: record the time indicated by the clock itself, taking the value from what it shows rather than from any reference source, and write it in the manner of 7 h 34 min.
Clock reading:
1 h 08 min
